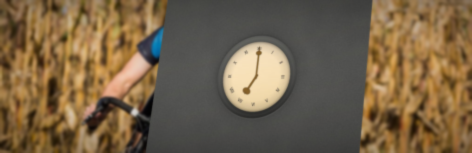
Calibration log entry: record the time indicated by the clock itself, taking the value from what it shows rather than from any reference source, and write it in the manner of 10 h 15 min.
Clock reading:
7 h 00 min
